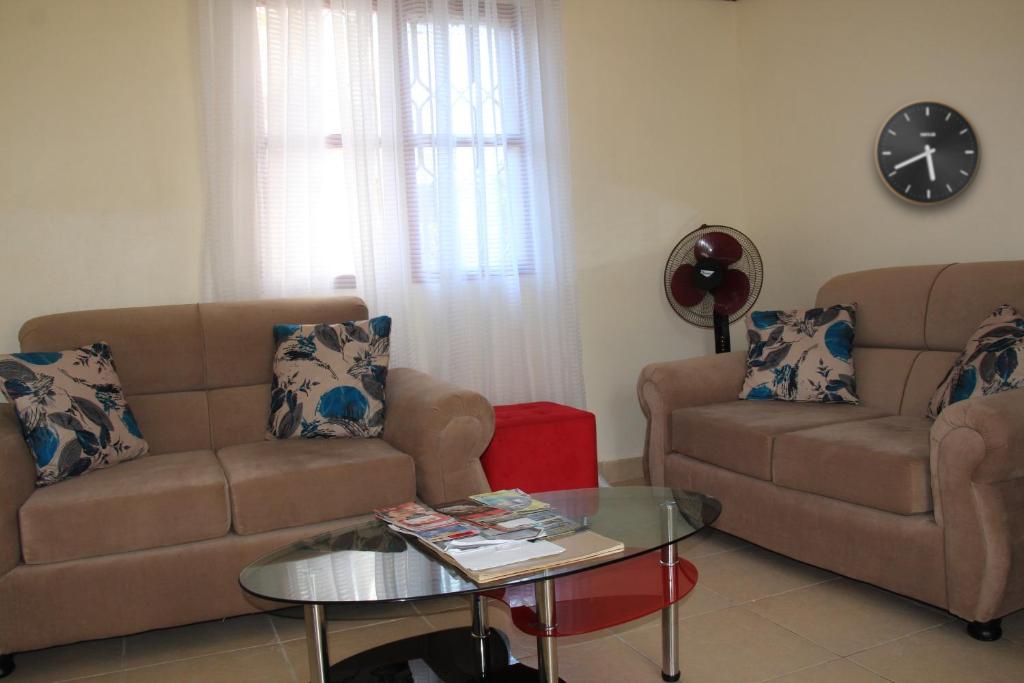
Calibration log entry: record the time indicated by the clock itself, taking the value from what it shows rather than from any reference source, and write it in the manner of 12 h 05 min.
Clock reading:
5 h 41 min
